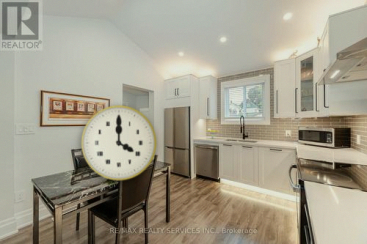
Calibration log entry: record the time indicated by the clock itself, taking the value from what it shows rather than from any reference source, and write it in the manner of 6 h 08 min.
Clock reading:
4 h 00 min
